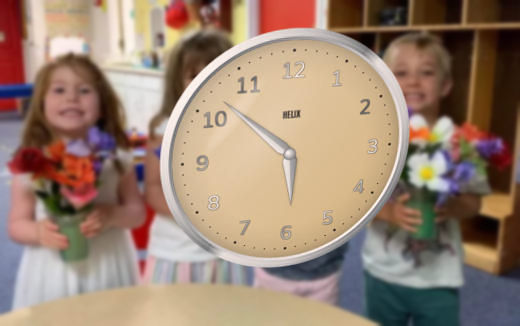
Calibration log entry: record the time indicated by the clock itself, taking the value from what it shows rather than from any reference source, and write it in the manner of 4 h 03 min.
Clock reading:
5 h 52 min
